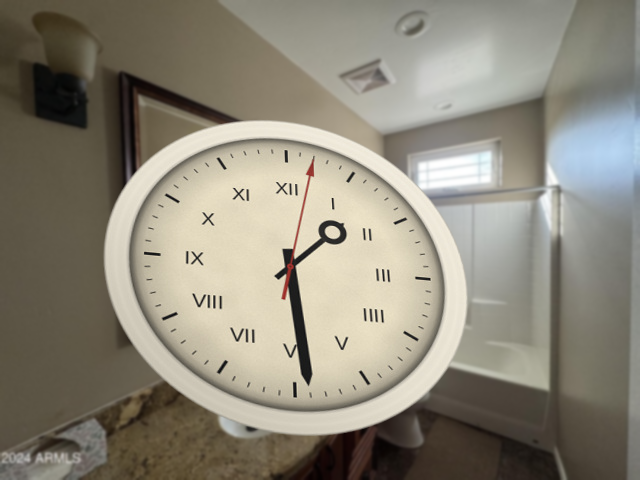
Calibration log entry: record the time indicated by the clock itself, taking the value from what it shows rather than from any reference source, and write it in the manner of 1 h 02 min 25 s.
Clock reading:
1 h 29 min 02 s
